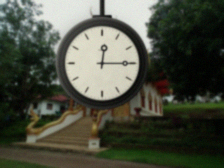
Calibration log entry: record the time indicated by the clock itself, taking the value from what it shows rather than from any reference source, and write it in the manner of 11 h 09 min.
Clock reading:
12 h 15 min
